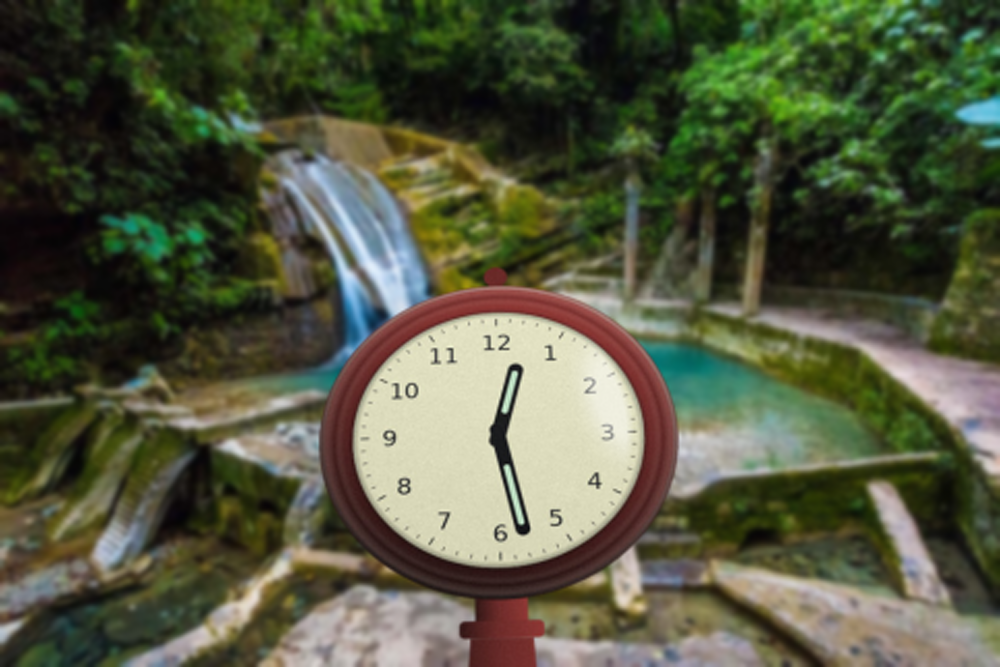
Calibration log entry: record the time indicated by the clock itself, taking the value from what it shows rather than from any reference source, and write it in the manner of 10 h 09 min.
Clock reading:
12 h 28 min
